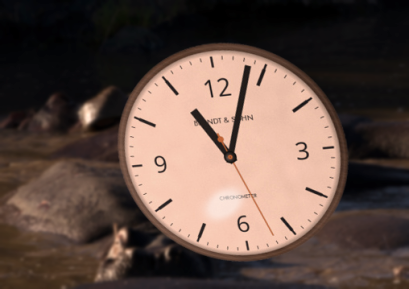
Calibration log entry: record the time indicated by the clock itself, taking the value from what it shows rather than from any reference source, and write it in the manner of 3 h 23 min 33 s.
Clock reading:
11 h 03 min 27 s
